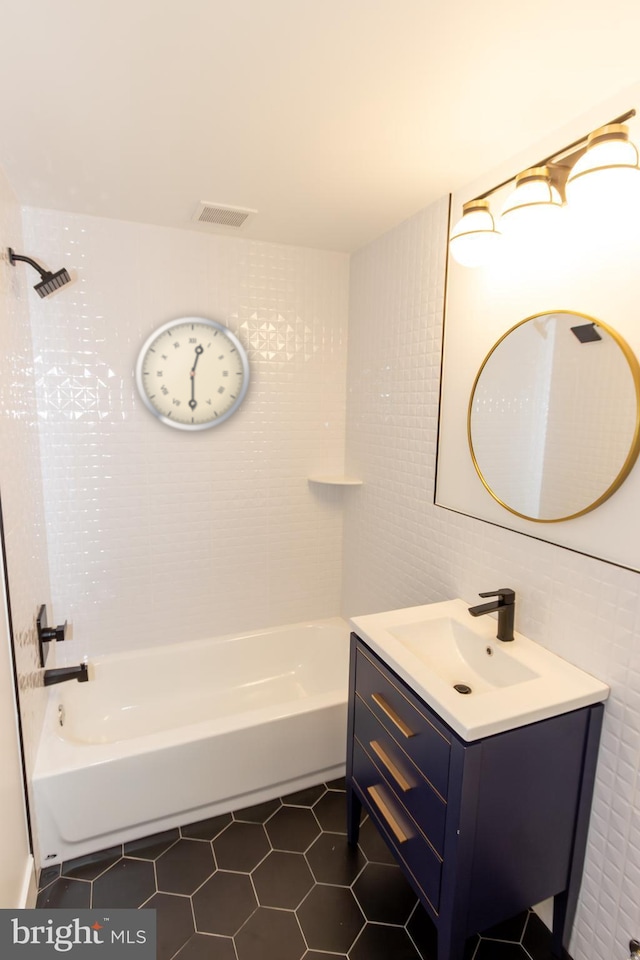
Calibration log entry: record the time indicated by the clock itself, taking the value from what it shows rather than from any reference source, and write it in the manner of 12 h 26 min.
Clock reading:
12 h 30 min
